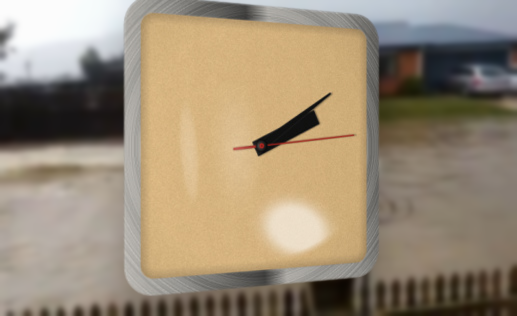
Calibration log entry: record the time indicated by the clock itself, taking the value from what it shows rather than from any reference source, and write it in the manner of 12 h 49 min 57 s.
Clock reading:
2 h 09 min 14 s
